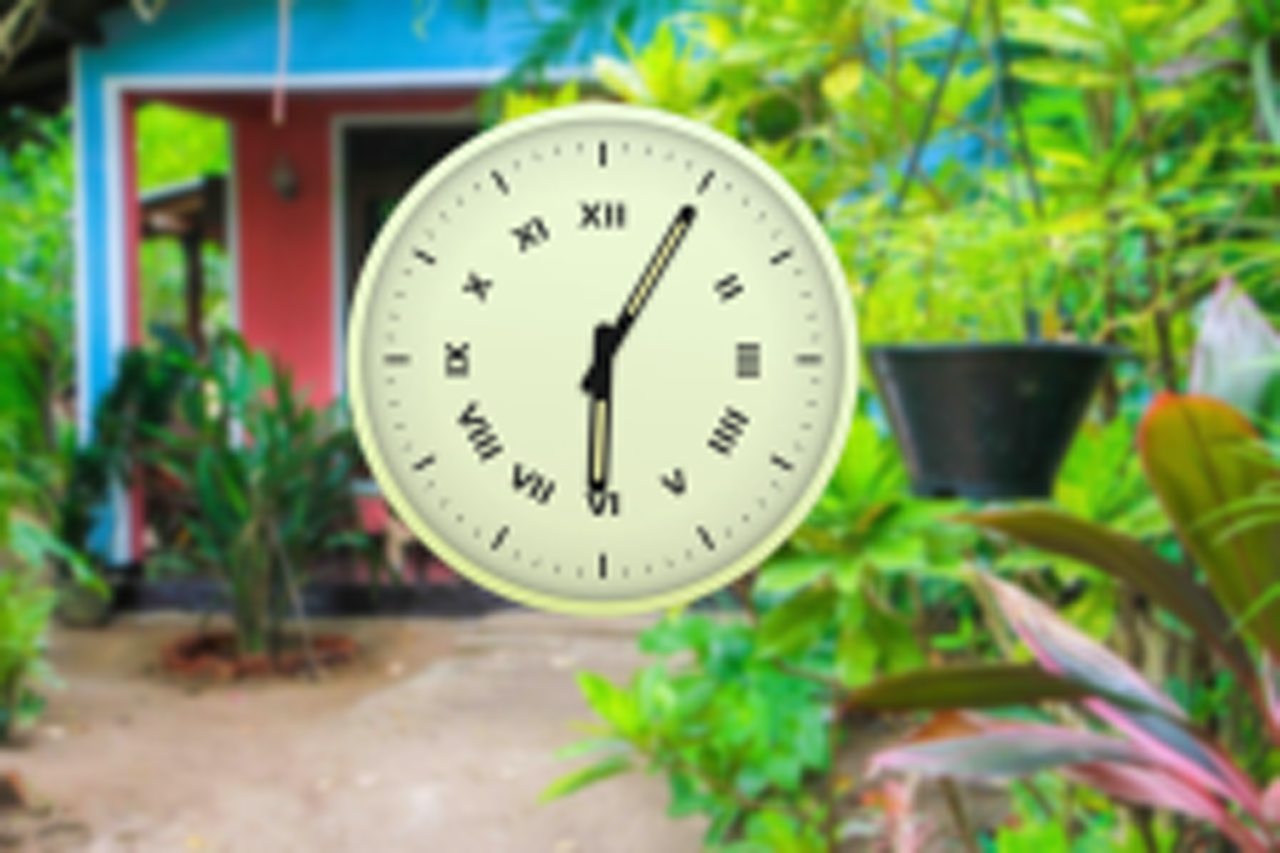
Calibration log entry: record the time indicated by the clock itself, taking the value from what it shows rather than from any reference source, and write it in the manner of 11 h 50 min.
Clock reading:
6 h 05 min
